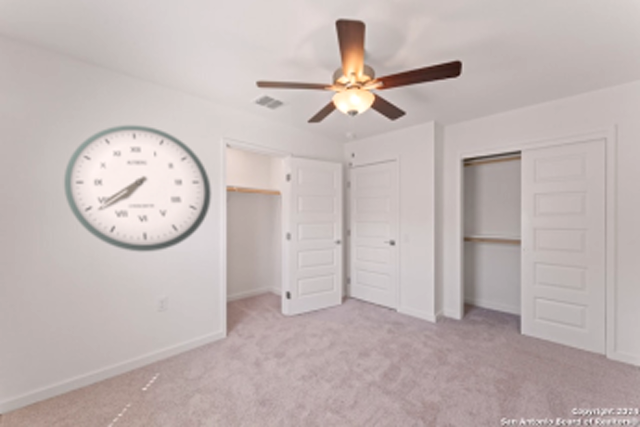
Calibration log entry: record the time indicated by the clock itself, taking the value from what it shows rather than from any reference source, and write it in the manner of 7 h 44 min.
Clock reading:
7 h 39 min
